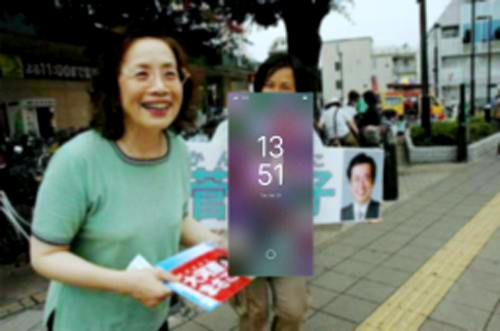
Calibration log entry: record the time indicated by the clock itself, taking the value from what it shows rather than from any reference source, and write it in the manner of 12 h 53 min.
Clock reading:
13 h 51 min
